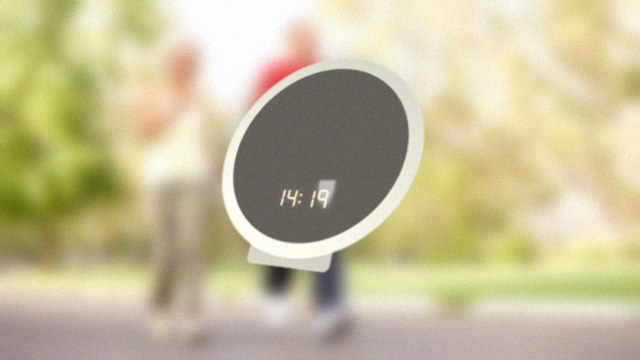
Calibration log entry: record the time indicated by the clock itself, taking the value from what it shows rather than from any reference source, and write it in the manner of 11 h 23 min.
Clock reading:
14 h 19 min
